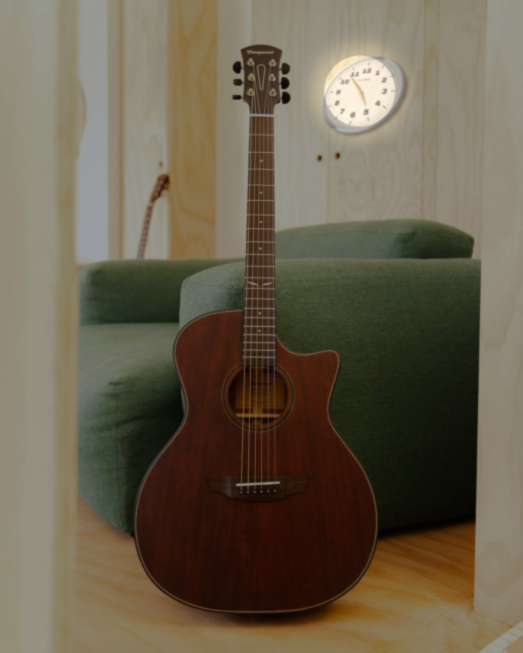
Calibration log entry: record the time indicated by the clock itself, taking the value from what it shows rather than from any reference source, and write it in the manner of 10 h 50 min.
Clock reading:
4 h 53 min
